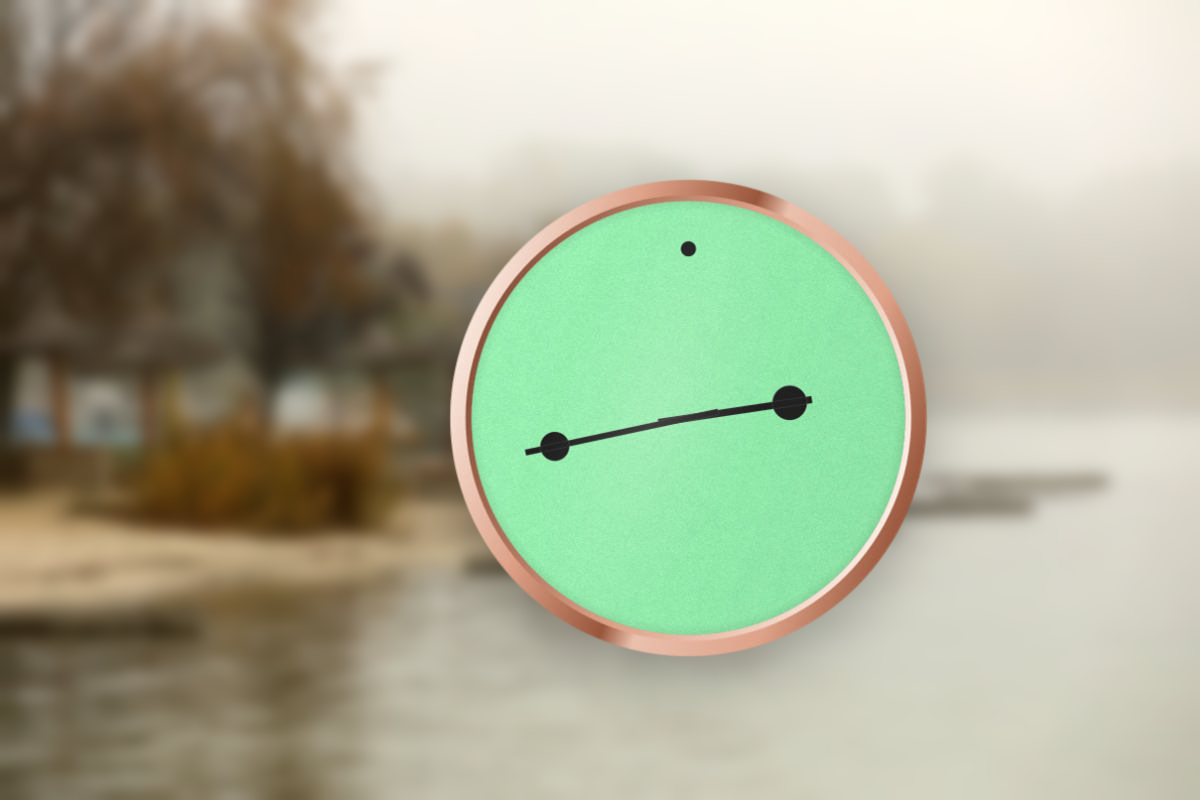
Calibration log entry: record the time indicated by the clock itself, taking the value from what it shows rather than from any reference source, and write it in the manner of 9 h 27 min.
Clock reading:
2 h 43 min
